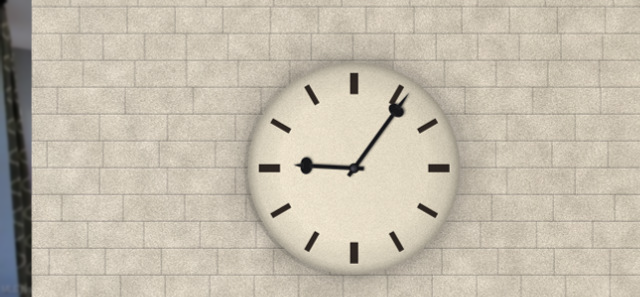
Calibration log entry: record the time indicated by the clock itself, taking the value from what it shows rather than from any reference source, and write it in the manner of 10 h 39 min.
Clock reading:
9 h 06 min
